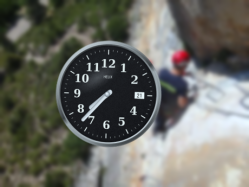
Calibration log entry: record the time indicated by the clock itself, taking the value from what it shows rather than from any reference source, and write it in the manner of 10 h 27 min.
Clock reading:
7 h 37 min
